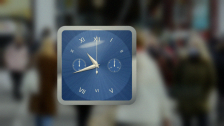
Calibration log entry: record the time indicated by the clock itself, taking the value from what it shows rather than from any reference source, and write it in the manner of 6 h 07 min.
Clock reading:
10 h 42 min
